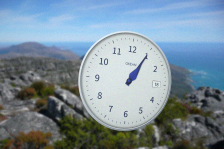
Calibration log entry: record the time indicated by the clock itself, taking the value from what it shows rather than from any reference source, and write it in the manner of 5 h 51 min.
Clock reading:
1 h 05 min
